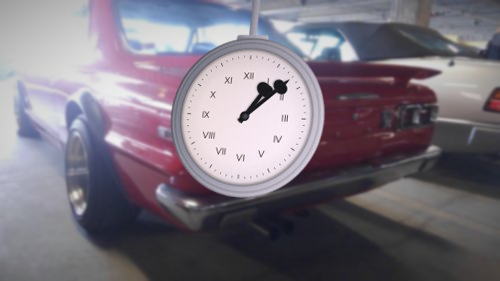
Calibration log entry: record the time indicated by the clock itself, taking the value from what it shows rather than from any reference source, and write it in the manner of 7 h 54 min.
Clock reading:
1 h 08 min
